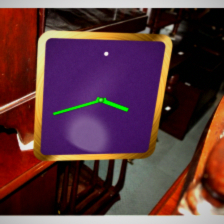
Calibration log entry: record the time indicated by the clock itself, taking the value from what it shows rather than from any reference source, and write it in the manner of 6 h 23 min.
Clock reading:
3 h 42 min
